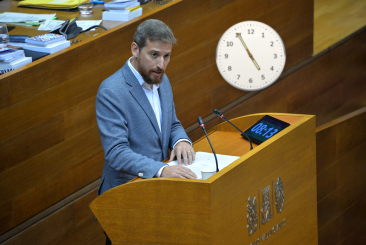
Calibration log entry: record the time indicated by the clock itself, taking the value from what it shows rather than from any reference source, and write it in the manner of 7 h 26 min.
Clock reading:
4 h 55 min
